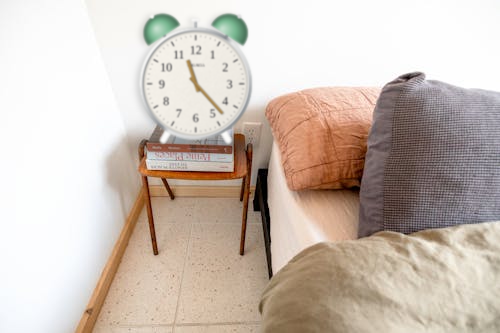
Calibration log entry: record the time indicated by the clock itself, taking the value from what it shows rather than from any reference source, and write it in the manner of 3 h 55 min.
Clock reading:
11 h 23 min
